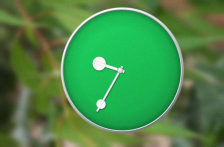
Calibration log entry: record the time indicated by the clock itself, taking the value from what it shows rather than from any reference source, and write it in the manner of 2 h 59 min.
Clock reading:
9 h 35 min
